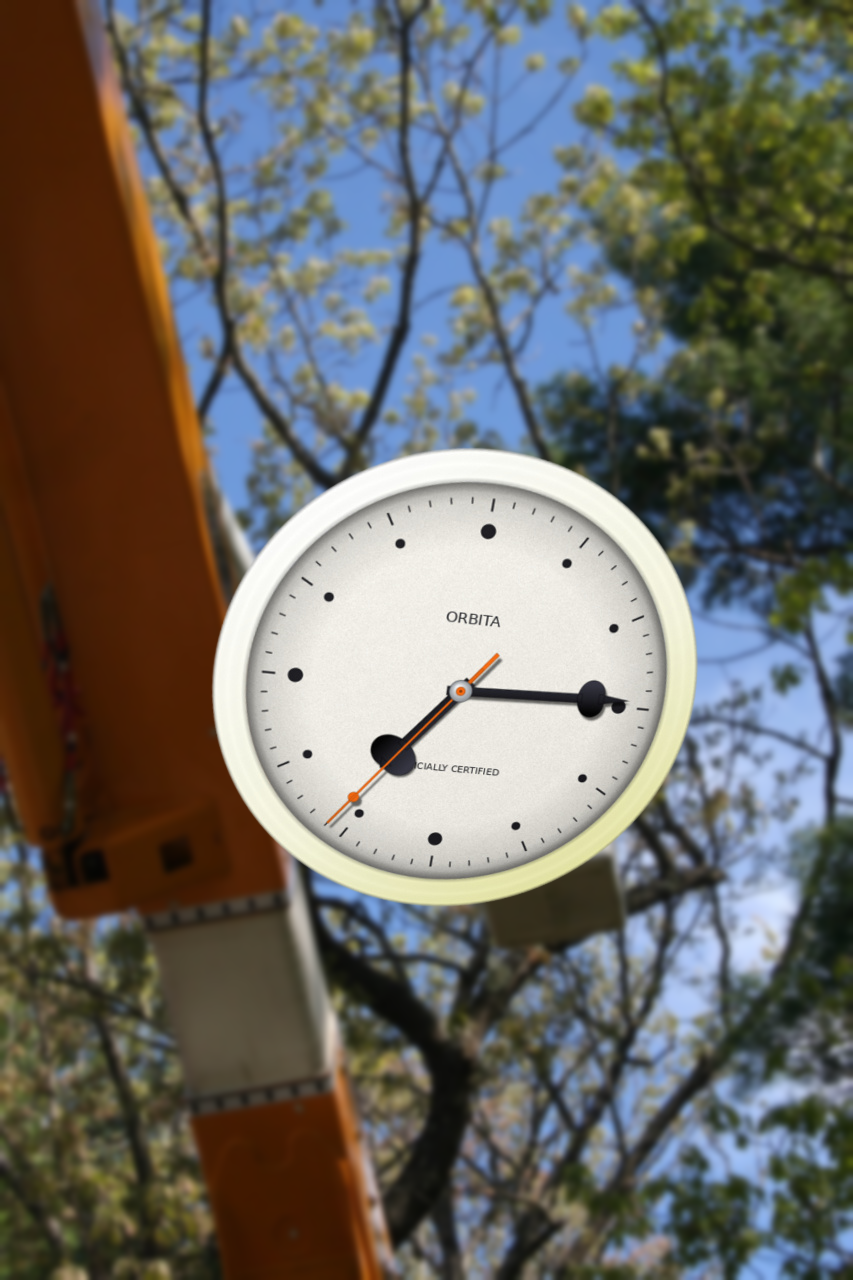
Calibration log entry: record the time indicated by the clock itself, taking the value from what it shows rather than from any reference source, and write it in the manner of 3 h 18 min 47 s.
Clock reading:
7 h 14 min 36 s
